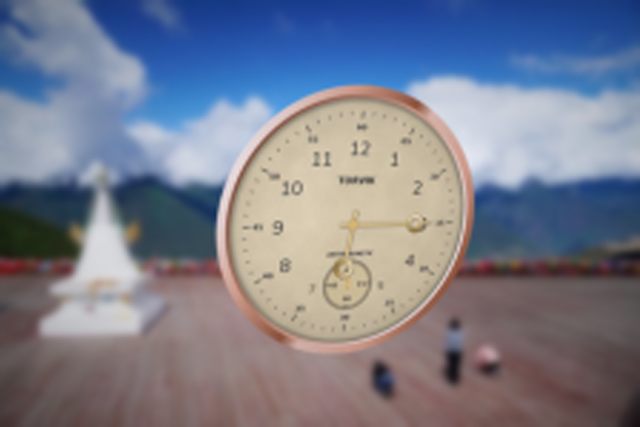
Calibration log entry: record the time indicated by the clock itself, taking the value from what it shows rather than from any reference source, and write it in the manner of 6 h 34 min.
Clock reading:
6 h 15 min
